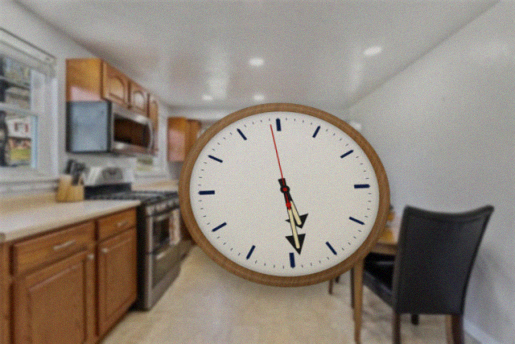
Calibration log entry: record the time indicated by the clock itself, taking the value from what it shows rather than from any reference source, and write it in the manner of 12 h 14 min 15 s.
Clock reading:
5 h 28 min 59 s
